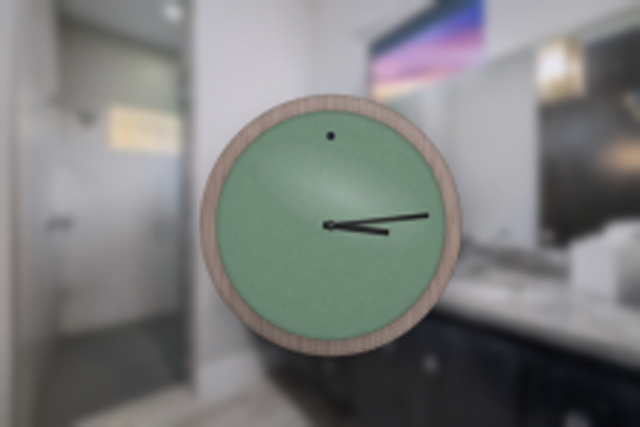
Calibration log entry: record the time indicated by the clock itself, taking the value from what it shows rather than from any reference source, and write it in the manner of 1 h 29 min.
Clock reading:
3 h 14 min
